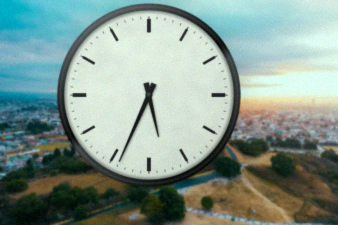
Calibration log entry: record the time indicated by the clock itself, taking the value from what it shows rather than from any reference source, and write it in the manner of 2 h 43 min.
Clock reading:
5 h 34 min
